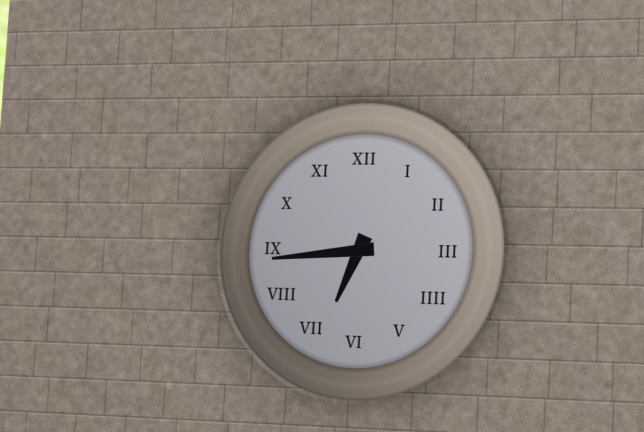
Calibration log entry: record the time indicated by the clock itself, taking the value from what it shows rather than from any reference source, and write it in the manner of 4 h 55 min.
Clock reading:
6 h 44 min
